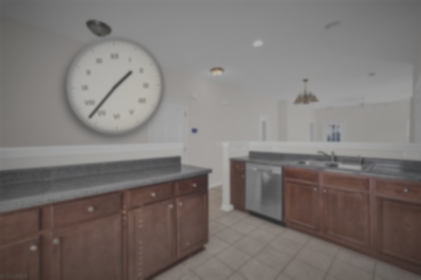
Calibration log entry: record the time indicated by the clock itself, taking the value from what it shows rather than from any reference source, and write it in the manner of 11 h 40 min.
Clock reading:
1 h 37 min
